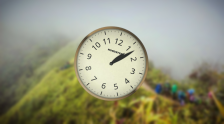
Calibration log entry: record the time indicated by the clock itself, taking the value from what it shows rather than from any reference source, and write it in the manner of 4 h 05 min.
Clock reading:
1 h 07 min
